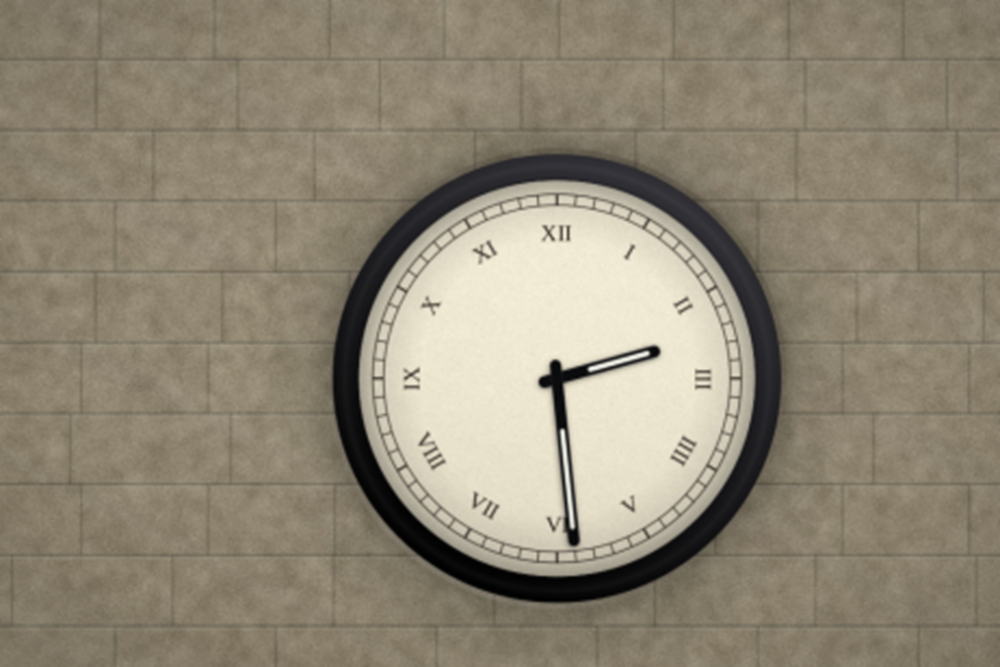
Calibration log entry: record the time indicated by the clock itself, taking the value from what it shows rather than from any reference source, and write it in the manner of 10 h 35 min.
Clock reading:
2 h 29 min
